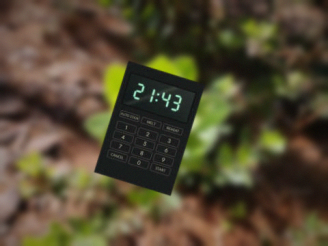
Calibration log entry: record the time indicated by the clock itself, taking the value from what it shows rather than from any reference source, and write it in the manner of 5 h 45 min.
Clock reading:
21 h 43 min
